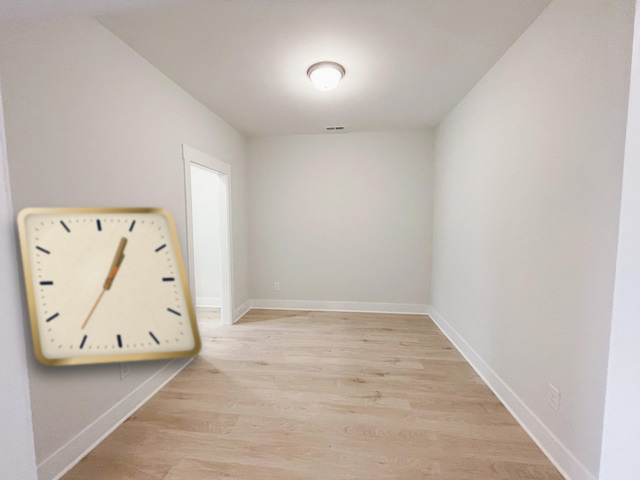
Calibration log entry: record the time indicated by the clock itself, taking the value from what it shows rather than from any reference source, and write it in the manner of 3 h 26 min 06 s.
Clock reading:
1 h 04 min 36 s
